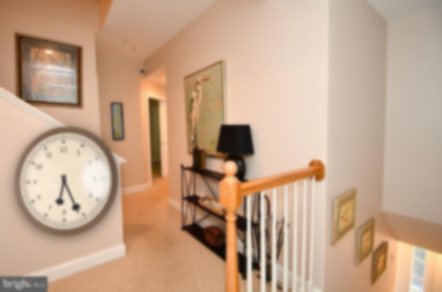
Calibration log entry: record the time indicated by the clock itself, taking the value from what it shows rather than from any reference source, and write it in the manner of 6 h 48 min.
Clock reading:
6 h 26 min
